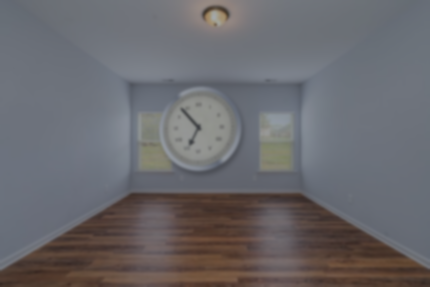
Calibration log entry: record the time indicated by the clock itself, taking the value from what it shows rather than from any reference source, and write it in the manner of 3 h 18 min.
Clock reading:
6 h 53 min
